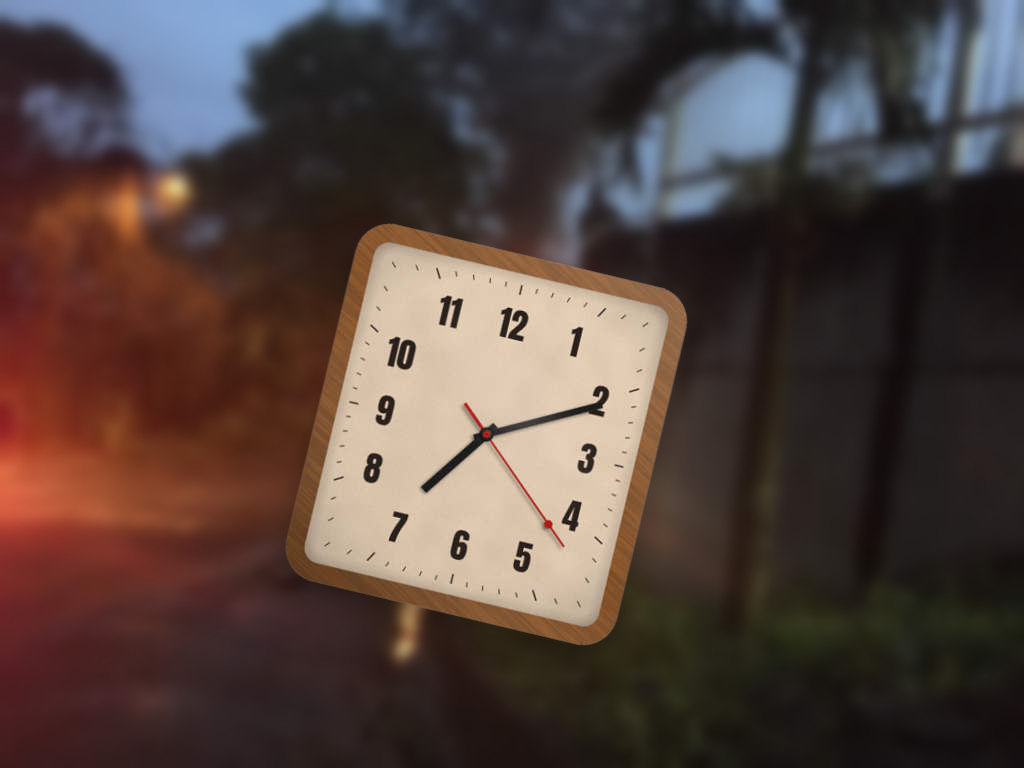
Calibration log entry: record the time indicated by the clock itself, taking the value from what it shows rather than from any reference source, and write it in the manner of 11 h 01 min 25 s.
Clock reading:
7 h 10 min 22 s
